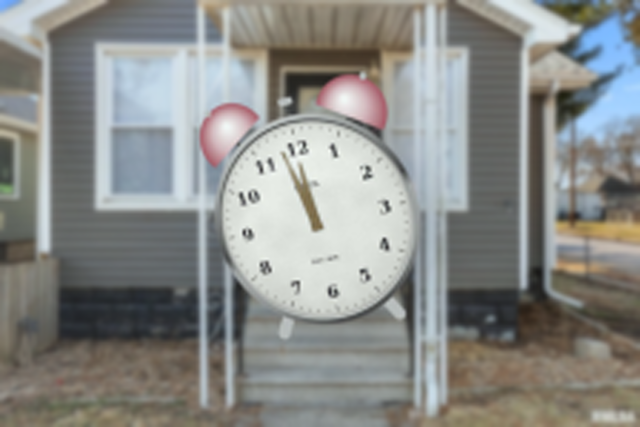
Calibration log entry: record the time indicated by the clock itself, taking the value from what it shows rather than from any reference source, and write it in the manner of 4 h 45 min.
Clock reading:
11 h 58 min
